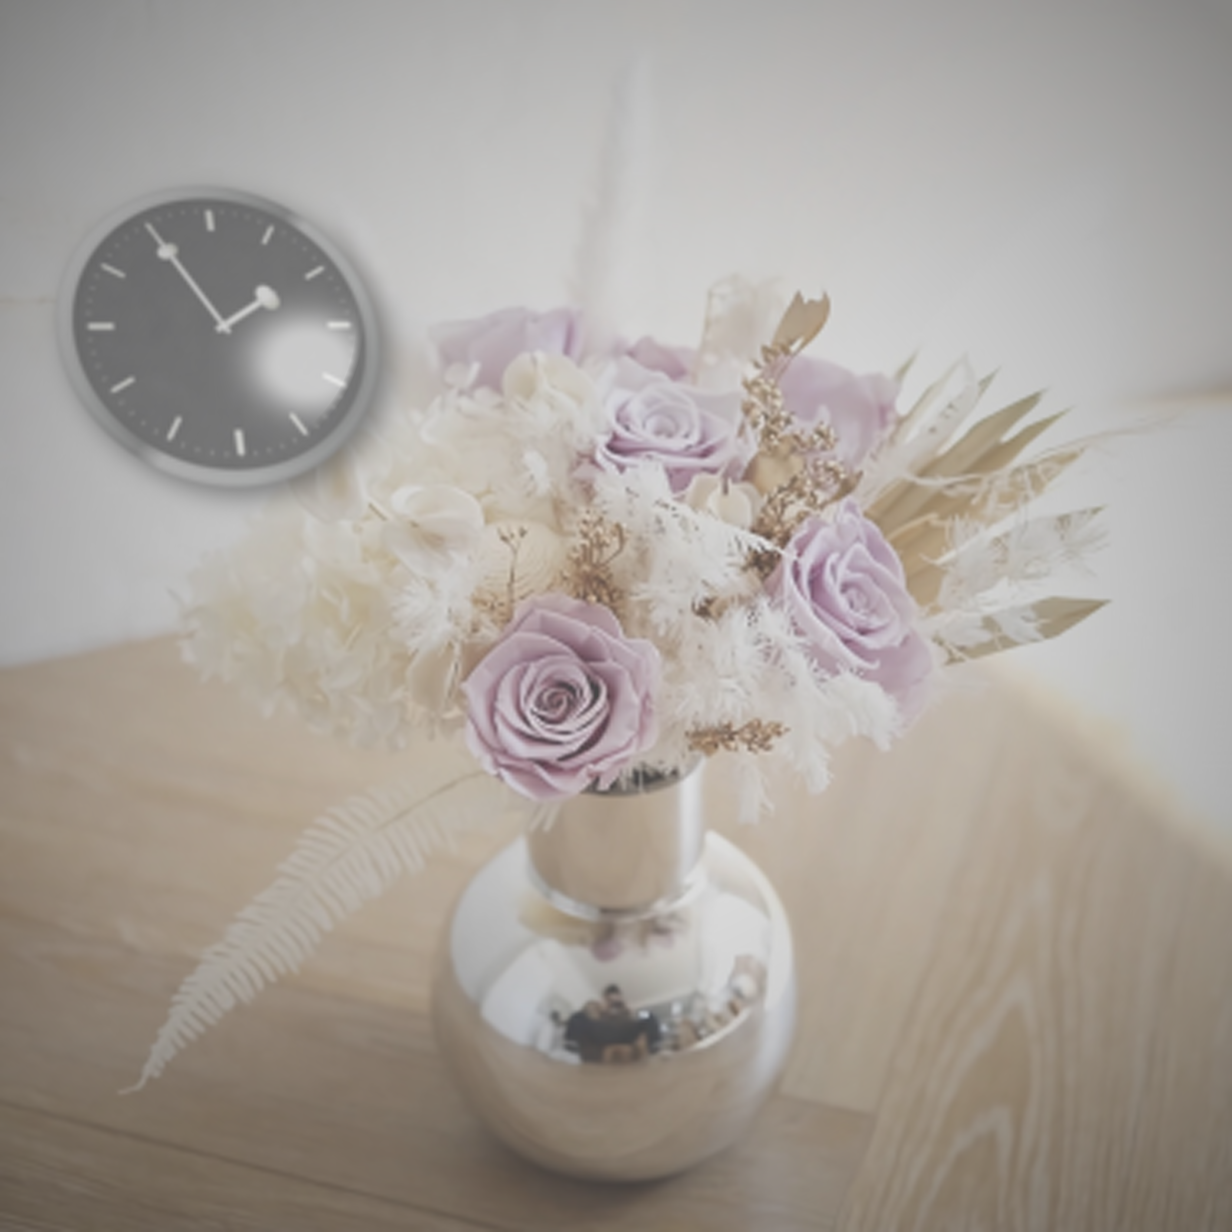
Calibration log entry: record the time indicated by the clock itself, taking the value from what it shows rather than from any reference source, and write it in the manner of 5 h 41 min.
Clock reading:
1 h 55 min
